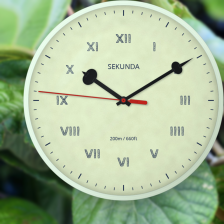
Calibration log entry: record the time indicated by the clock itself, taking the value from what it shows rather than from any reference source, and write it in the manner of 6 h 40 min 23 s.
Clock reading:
10 h 09 min 46 s
